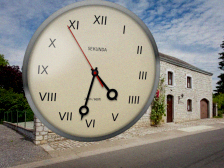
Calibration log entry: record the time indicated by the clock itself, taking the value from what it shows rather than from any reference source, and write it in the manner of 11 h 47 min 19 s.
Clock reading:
4 h 31 min 54 s
